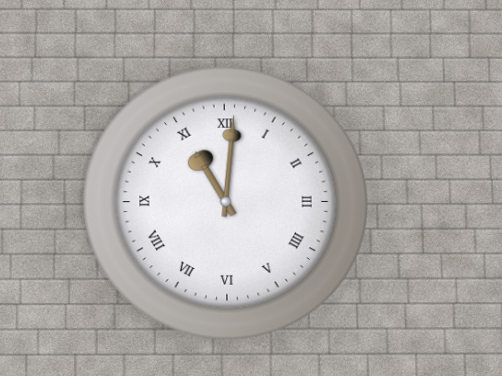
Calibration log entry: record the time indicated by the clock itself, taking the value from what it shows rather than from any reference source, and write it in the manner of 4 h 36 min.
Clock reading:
11 h 01 min
